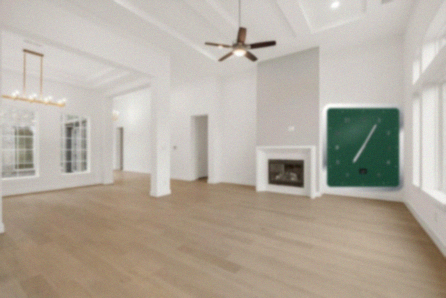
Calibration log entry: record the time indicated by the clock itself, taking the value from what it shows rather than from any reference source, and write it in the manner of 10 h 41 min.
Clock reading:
7 h 05 min
